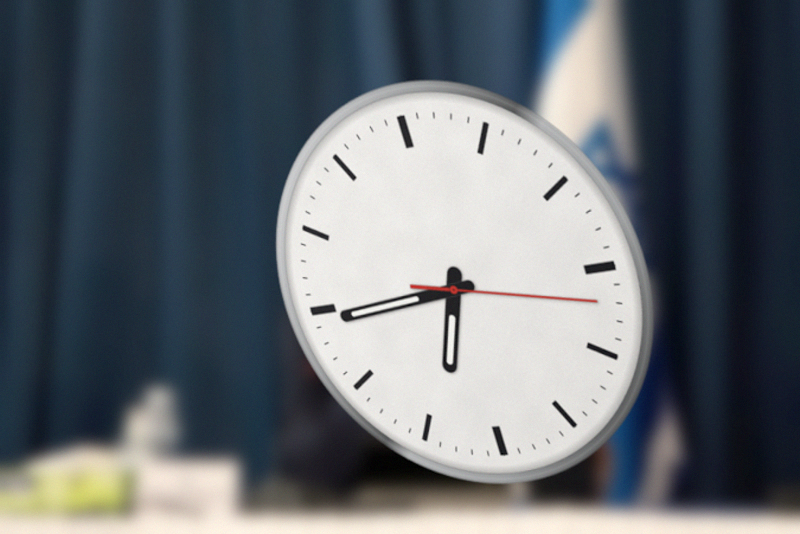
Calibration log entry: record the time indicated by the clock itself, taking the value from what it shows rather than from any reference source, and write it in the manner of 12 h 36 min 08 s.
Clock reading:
6 h 44 min 17 s
